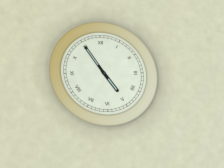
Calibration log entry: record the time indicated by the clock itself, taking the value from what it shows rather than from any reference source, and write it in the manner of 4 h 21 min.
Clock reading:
4 h 55 min
